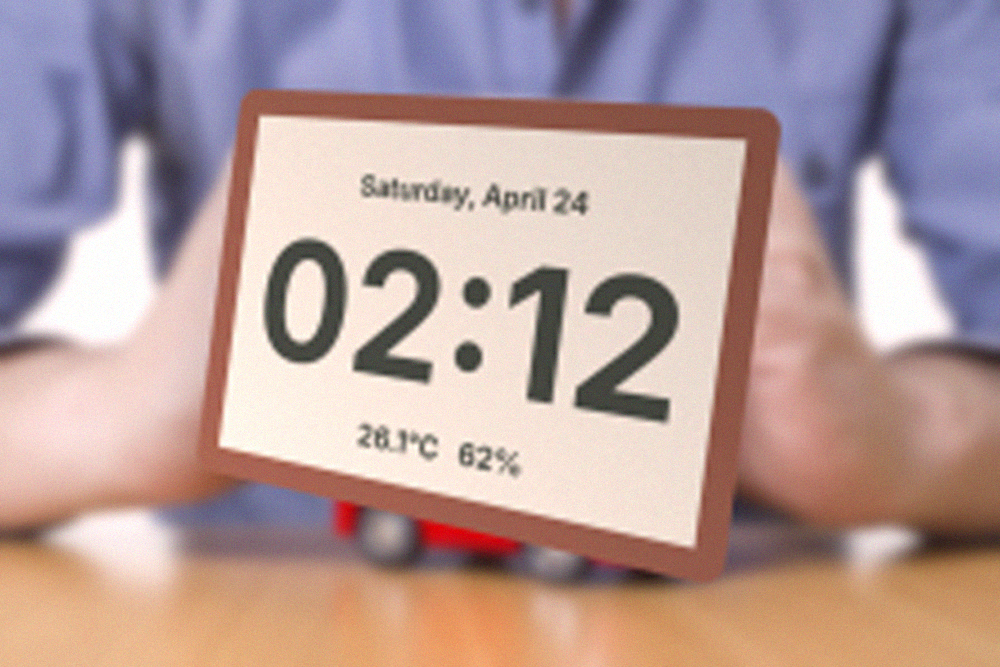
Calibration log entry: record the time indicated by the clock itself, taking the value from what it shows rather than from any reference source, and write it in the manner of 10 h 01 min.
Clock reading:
2 h 12 min
